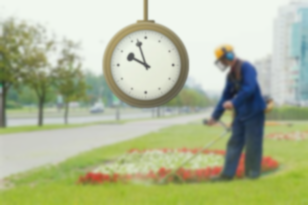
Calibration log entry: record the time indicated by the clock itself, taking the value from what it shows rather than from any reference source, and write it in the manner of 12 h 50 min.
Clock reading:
9 h 57 min
